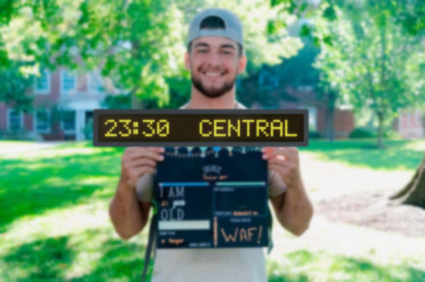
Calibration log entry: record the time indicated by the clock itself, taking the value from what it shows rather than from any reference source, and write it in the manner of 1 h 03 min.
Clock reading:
23 h 30 min
